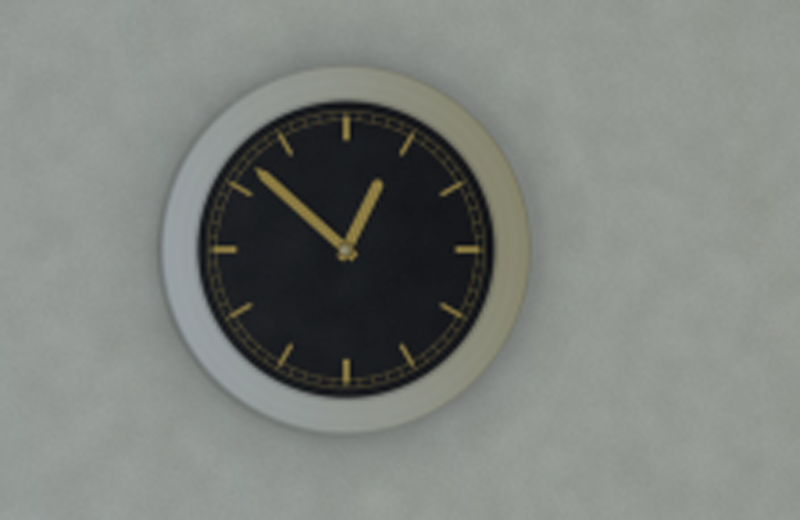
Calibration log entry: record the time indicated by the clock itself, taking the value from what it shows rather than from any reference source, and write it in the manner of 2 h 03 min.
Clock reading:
12 h 52 min
